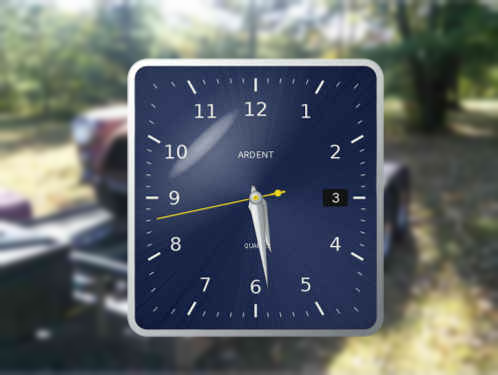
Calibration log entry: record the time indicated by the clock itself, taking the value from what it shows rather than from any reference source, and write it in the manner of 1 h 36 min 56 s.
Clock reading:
5 h 28 min 43 s
